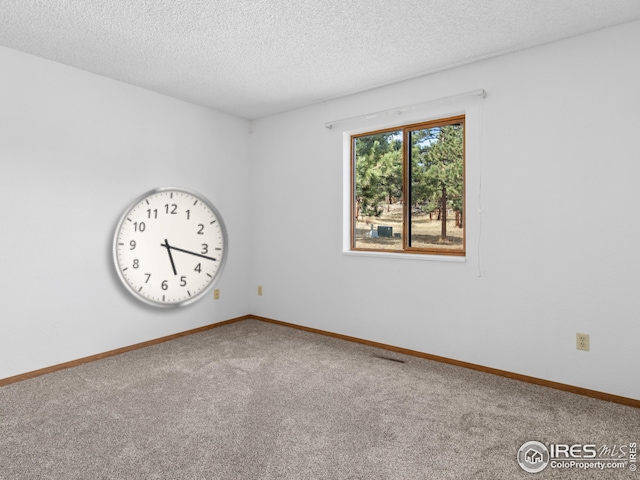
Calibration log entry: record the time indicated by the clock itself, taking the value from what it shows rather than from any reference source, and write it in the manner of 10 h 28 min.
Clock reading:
5 h 17 min
